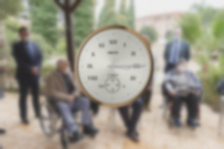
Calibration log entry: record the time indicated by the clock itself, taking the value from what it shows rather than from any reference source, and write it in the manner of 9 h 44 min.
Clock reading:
3 h 15 min
